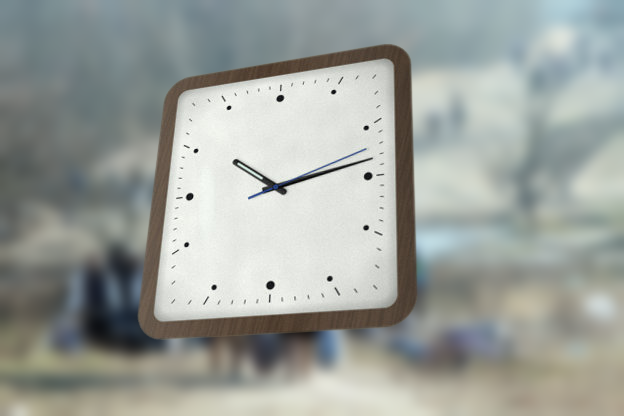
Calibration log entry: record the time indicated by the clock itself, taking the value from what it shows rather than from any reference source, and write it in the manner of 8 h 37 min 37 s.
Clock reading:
10 h 13 min 12 s
